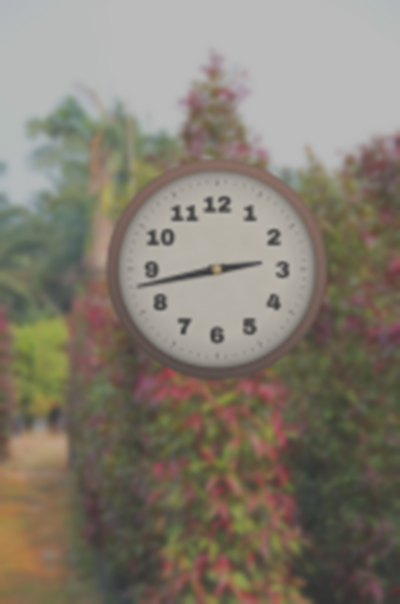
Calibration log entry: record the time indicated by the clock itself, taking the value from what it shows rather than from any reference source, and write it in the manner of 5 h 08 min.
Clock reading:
2 h 43 min
